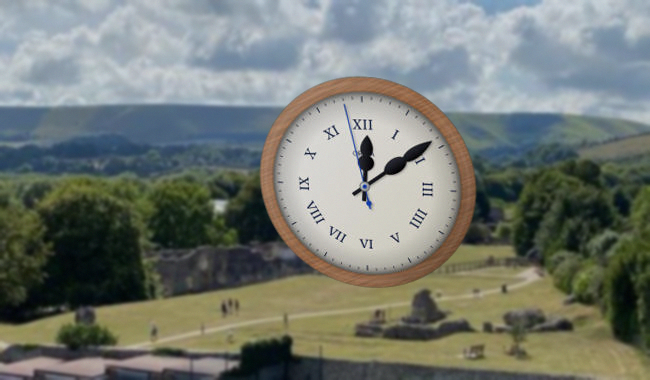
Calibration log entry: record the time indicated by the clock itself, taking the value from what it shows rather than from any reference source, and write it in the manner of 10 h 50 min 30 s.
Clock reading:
12 h 08 min 58 s
